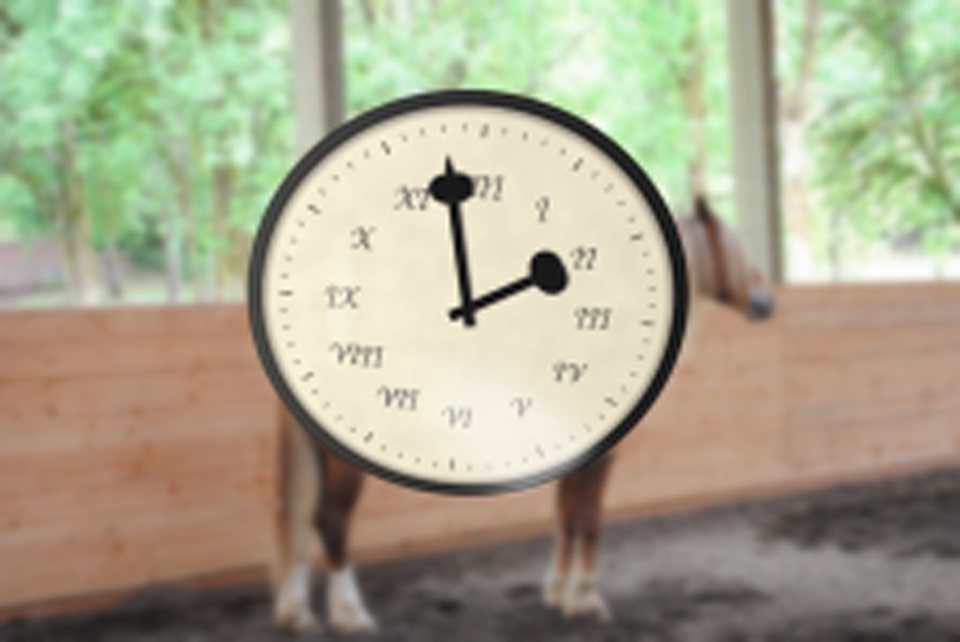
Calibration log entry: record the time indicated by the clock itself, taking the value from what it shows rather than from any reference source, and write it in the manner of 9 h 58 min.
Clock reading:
1 h 58 min
